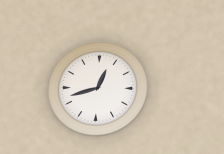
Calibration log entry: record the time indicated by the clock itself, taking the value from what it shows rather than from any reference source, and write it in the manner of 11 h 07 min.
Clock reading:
12 h 42 min
